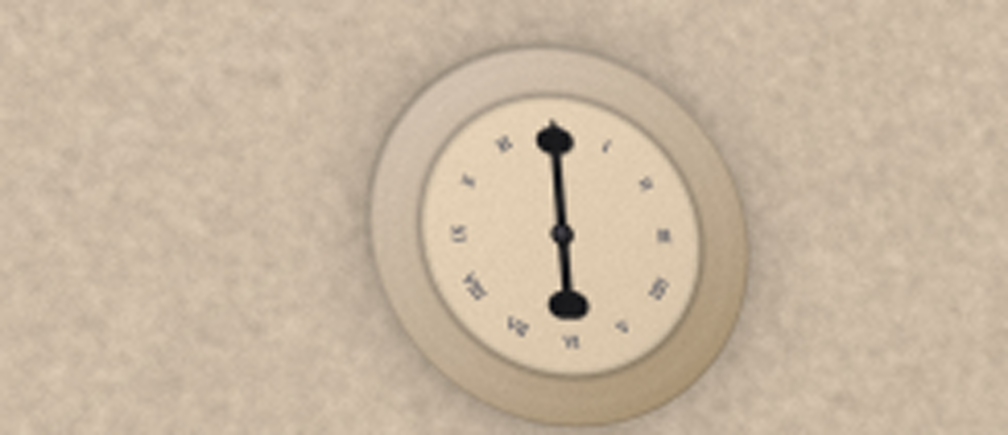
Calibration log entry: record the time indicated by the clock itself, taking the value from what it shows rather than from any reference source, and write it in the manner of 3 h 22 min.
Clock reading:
6 h 00 min
